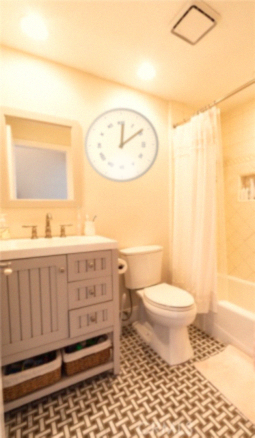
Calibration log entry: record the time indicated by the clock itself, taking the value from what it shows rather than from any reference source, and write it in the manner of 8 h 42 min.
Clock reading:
12 h 09 min
